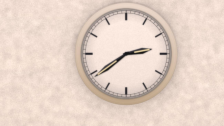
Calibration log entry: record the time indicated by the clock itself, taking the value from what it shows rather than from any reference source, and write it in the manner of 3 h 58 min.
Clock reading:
2 h 39 min
